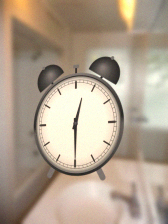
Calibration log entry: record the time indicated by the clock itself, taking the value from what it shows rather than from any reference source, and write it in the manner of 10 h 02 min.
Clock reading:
12 h 30 min
